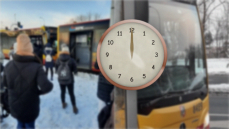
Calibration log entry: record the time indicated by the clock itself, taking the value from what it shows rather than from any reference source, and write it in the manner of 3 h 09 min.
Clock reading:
12 h 00 min
